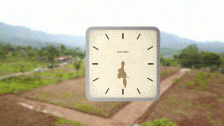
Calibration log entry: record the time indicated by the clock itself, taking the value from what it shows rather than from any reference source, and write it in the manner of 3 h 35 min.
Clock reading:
6 h 29 min
